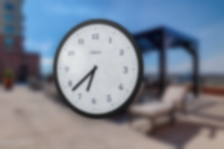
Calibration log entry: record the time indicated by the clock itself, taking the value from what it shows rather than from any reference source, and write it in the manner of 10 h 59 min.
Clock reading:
6 h 38 min
